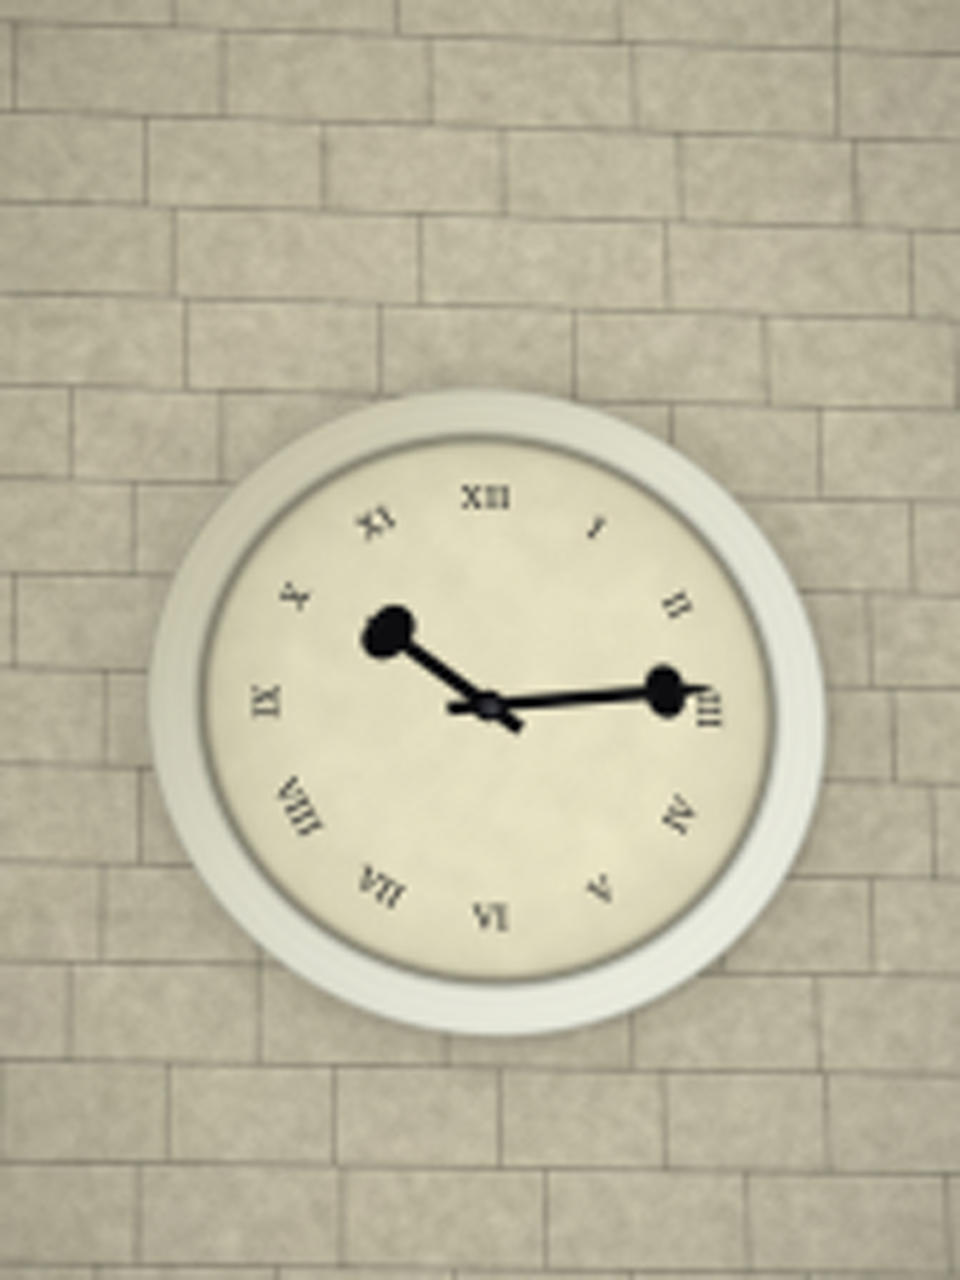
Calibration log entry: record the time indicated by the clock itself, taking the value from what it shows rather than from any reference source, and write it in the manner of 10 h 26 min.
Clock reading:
10 h 14 min
